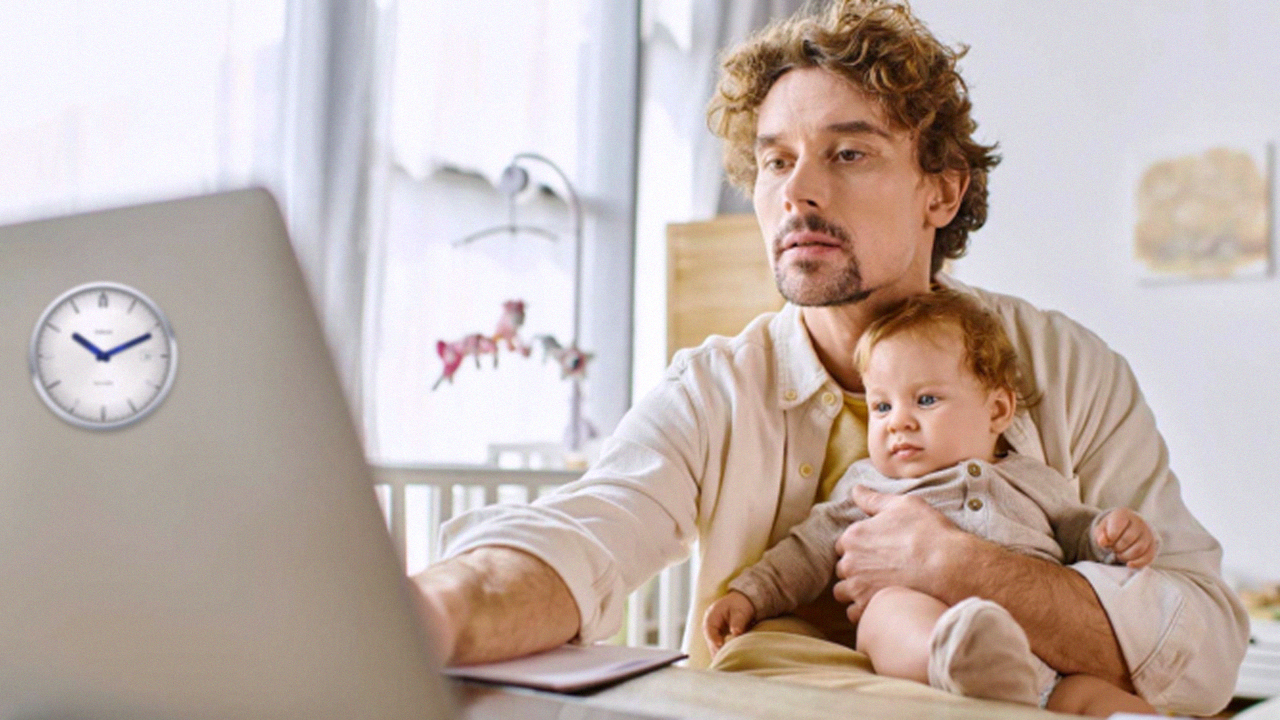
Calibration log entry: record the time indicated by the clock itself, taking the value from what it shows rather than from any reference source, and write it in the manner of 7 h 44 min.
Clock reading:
10 h 11 min
